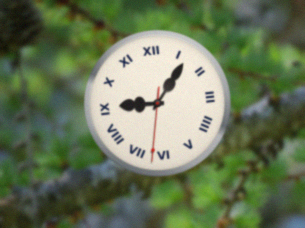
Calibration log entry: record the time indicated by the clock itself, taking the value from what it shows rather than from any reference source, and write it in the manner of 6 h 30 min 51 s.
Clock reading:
9 h 06 min 32 s
